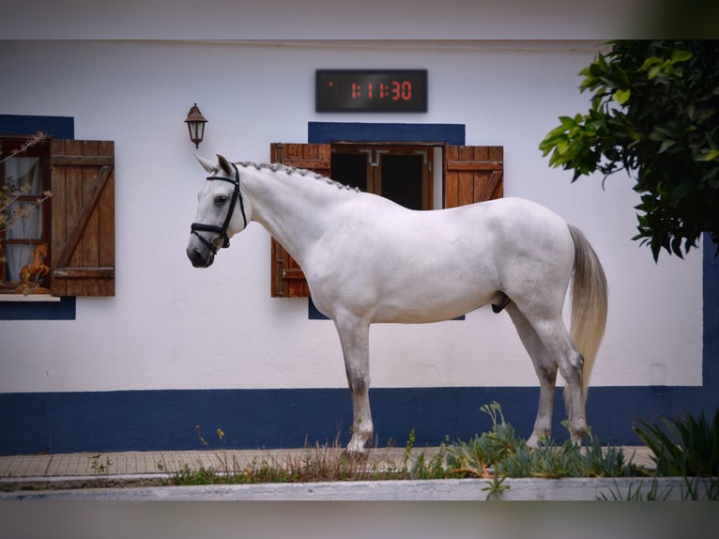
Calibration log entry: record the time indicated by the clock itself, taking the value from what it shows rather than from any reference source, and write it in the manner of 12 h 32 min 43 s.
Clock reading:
1 h 11 min 30 s
